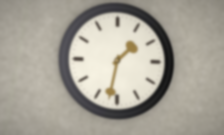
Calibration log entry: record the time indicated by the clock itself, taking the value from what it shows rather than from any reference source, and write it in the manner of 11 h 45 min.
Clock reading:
1 h 32 min
